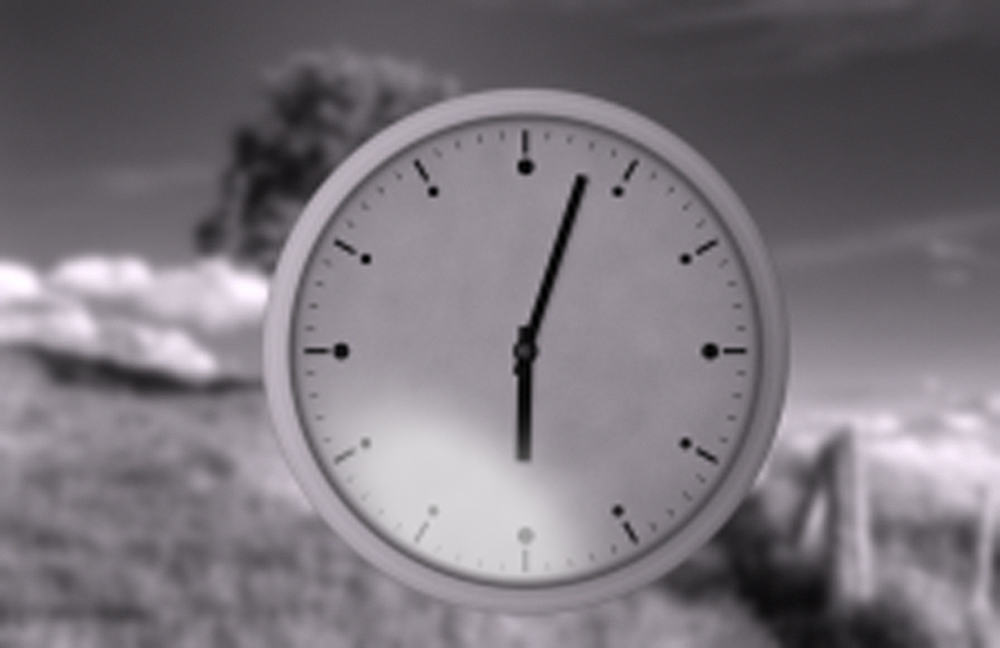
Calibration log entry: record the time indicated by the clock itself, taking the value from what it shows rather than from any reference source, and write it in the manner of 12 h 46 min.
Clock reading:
6 h 03 min
